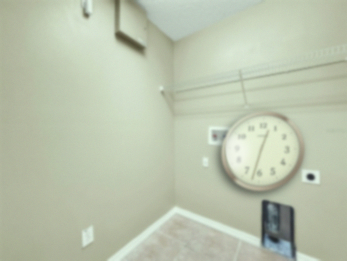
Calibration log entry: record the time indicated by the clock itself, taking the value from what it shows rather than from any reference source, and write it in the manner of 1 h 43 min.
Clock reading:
12 h 32 min
